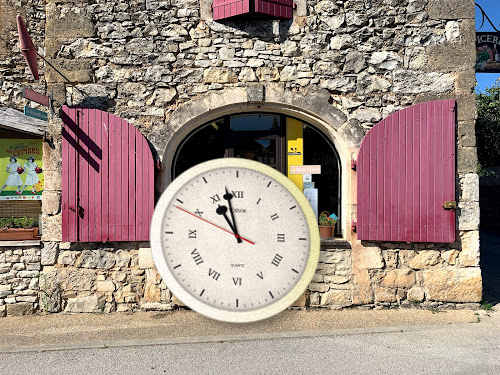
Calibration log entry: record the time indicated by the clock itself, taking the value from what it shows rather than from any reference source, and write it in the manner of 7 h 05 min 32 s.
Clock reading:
10 h 57 min 49 s
